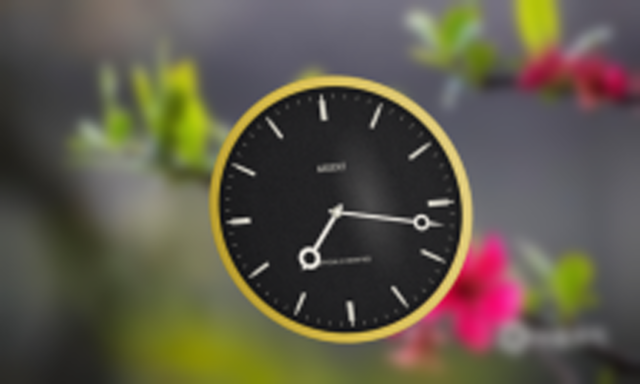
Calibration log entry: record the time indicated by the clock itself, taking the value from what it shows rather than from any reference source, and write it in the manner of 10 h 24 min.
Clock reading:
7 h 17 min
